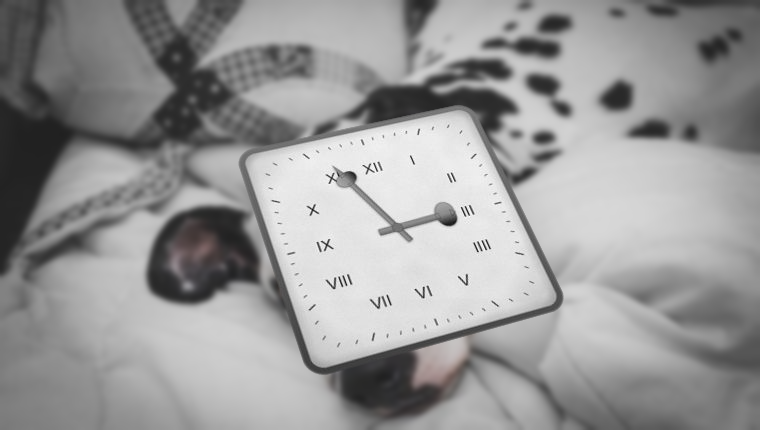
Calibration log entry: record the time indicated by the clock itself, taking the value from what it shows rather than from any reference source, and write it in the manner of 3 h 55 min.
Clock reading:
2 h 56 min
